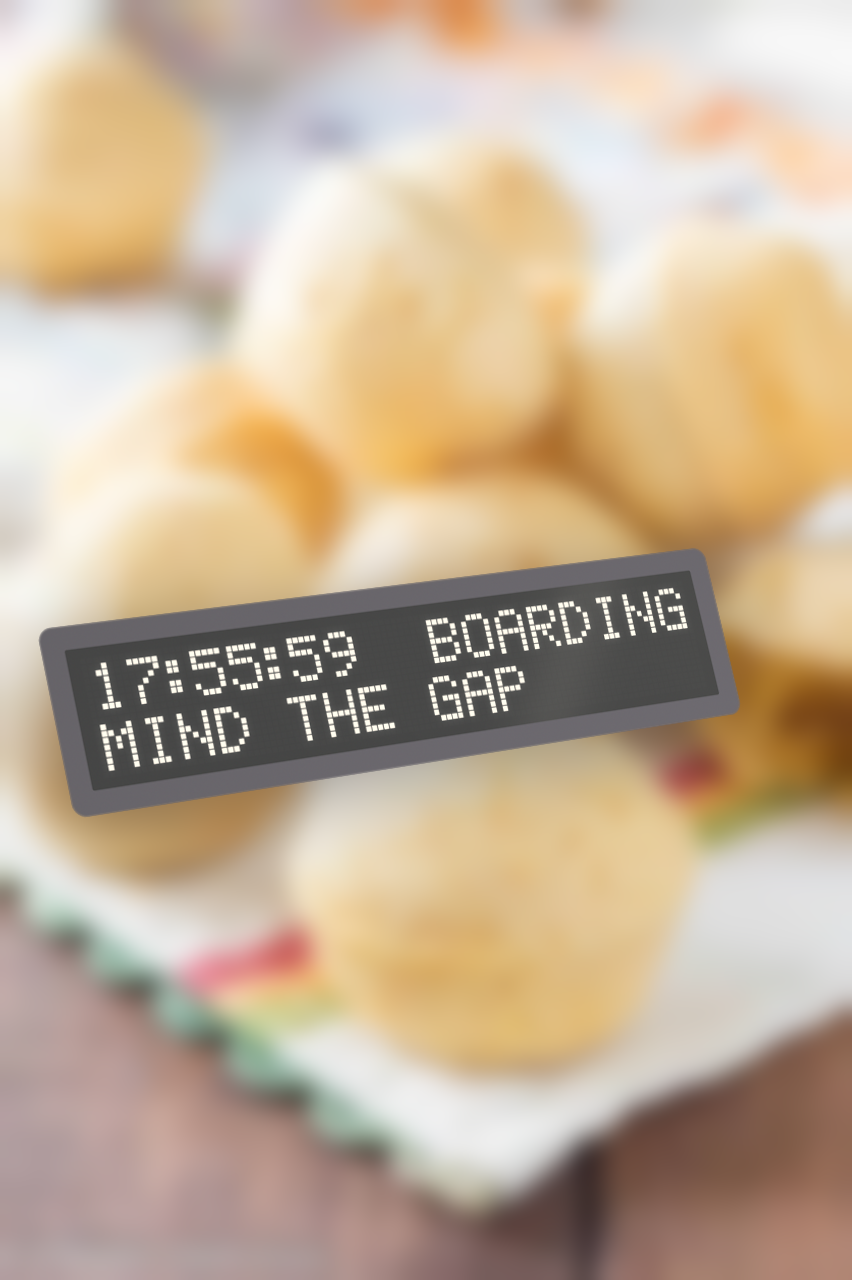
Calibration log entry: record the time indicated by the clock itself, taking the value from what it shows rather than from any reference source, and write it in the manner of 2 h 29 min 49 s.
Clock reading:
17 h 55 min 59 s
